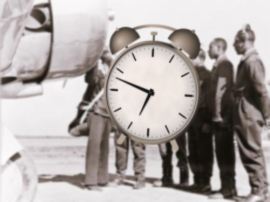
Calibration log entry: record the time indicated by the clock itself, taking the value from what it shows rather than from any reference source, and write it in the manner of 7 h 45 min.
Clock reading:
6 h 48 min
